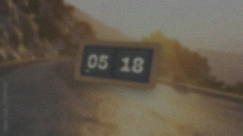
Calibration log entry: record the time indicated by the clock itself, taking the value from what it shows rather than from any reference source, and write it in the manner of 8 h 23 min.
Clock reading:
5 h 18 min
